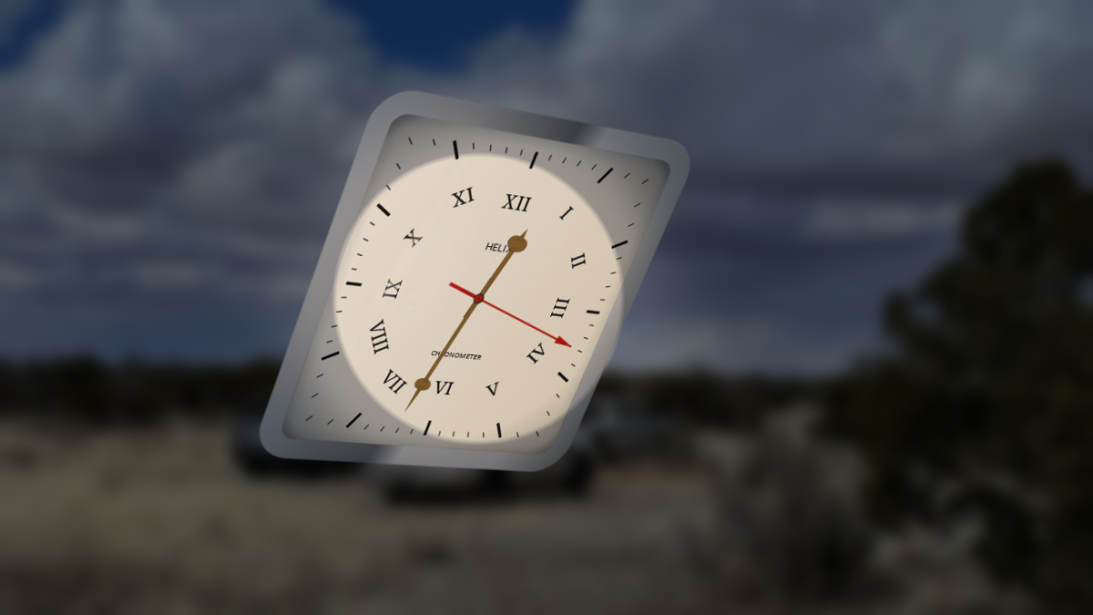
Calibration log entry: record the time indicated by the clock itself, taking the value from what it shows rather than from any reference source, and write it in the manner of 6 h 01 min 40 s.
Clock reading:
12 h 32 min 18 s
